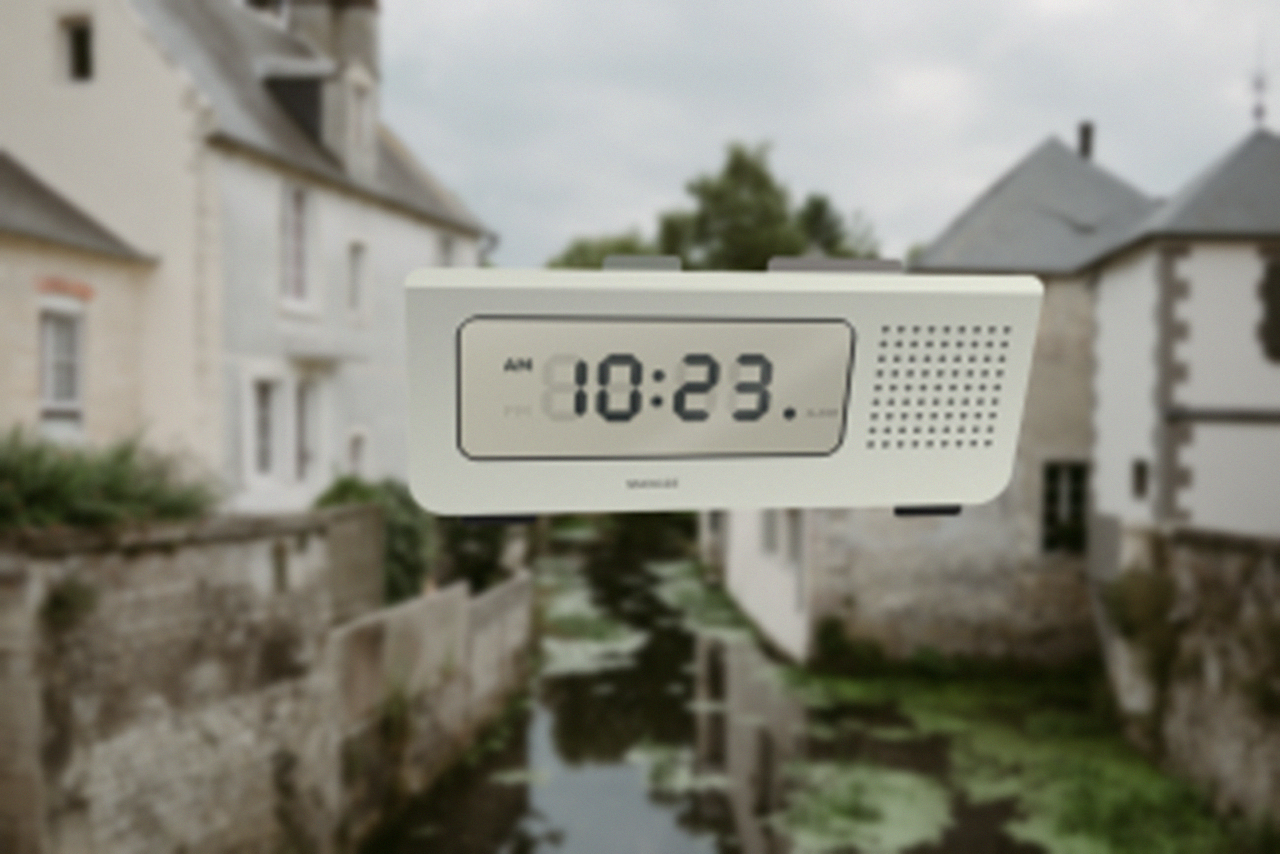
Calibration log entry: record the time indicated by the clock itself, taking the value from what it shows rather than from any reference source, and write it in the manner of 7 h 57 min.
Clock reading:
10 h 23 min
